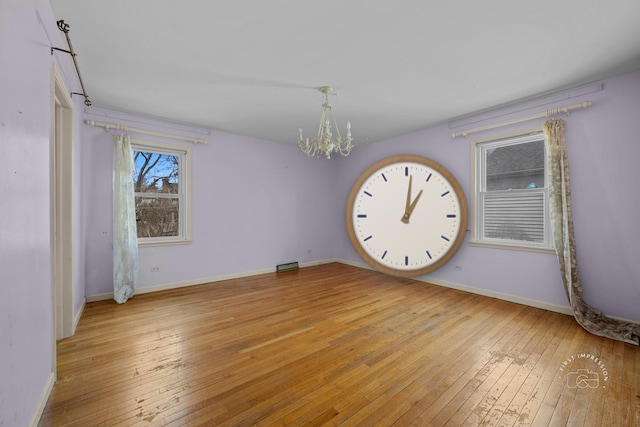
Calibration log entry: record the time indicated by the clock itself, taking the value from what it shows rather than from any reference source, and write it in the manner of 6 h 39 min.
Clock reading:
1 h 01 min
